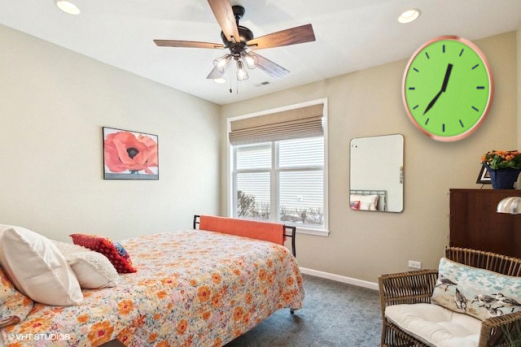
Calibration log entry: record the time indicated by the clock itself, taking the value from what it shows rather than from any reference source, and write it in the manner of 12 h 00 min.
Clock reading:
12 h 37 min
